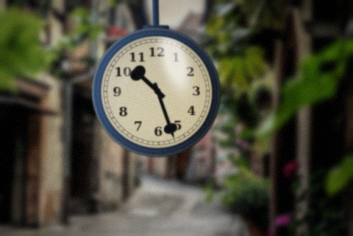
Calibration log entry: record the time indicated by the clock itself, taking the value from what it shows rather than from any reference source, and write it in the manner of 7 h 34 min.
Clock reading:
10 h 27 min
